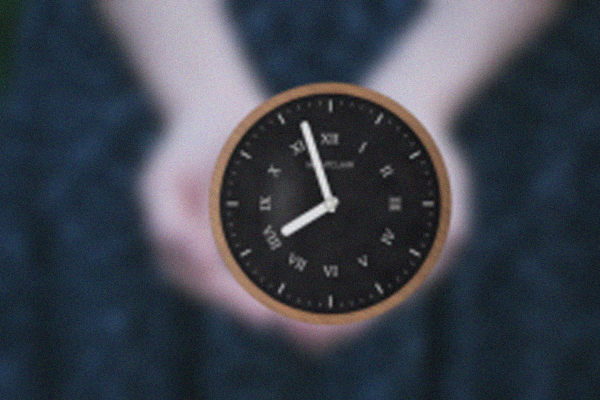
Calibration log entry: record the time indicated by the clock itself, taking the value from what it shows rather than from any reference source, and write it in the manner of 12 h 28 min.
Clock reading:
7 h 57 min
